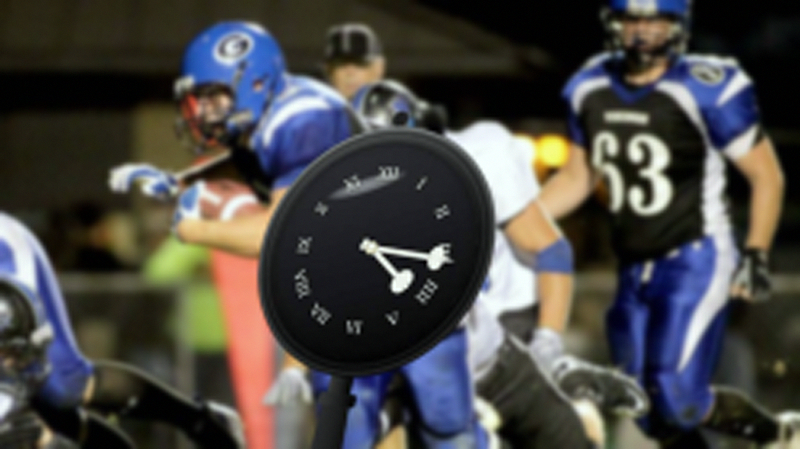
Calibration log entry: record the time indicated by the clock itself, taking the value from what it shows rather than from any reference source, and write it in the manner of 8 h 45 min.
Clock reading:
4 h 16 min
